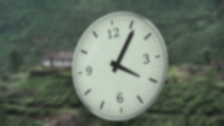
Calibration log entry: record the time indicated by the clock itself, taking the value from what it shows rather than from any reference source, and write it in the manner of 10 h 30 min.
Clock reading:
4 h 06 min
